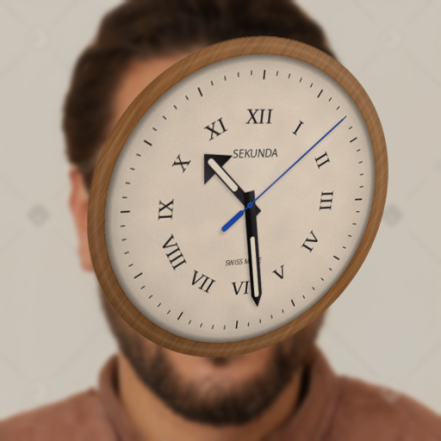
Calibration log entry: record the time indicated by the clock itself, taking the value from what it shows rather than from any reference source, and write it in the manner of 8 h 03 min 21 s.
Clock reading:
10 h 28 min 08 s
